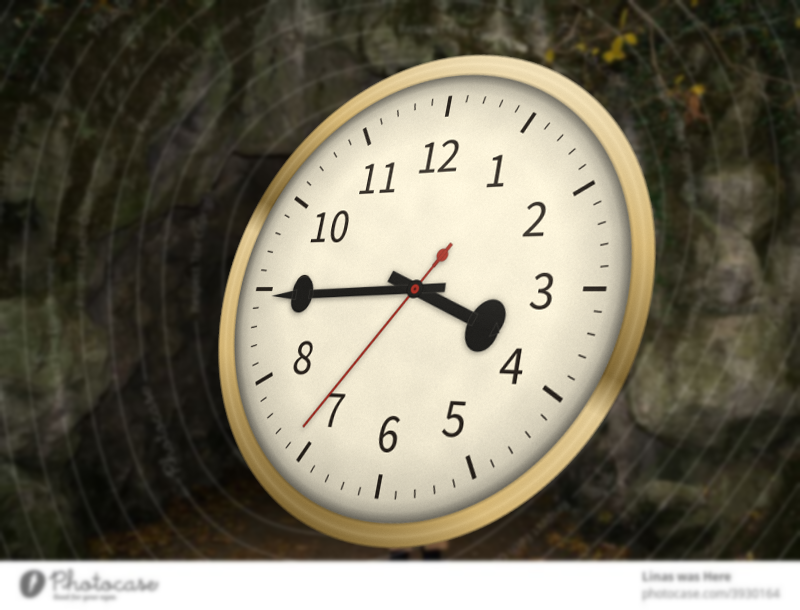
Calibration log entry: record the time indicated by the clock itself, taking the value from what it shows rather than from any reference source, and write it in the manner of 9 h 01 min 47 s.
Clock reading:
3 h 44 min 36 s
